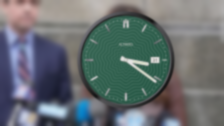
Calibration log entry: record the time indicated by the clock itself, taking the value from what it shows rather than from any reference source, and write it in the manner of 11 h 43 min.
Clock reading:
3 h 21 min
